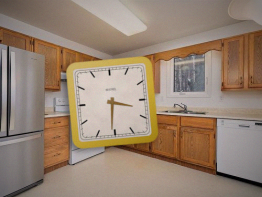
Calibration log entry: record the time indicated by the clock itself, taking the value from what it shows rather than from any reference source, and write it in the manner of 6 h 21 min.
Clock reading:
3 h 31 min
